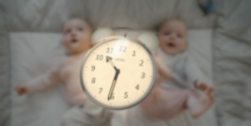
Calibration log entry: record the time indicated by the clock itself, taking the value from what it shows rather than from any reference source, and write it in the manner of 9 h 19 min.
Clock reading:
10 h 31 min
